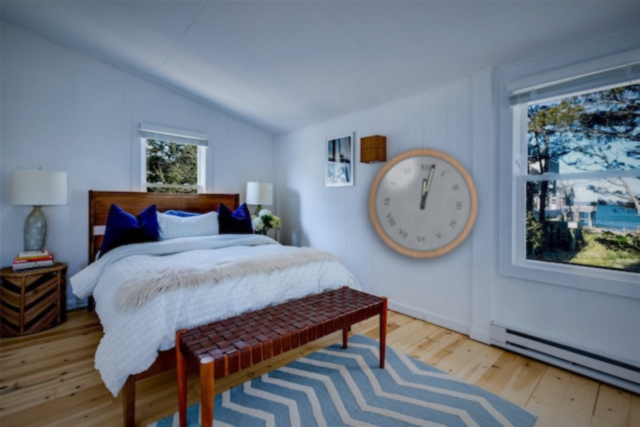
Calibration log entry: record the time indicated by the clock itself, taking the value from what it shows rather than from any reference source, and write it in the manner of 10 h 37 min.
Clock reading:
12 h 02 min
